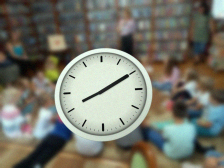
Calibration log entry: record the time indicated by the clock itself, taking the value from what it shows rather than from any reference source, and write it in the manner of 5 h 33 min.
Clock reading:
8 h 10 min
